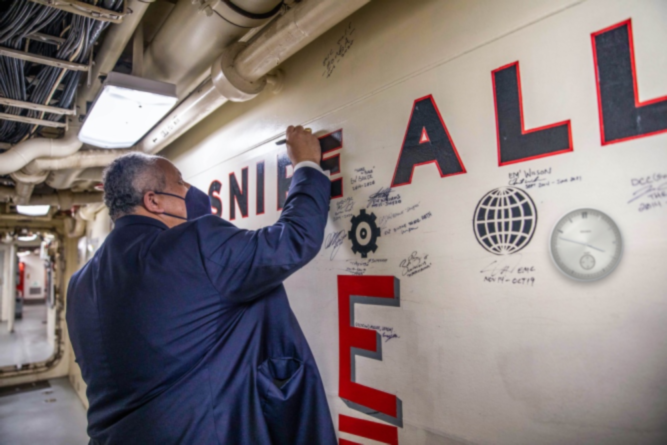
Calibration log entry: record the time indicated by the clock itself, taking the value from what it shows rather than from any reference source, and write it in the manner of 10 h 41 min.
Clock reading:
3 h 48 min
